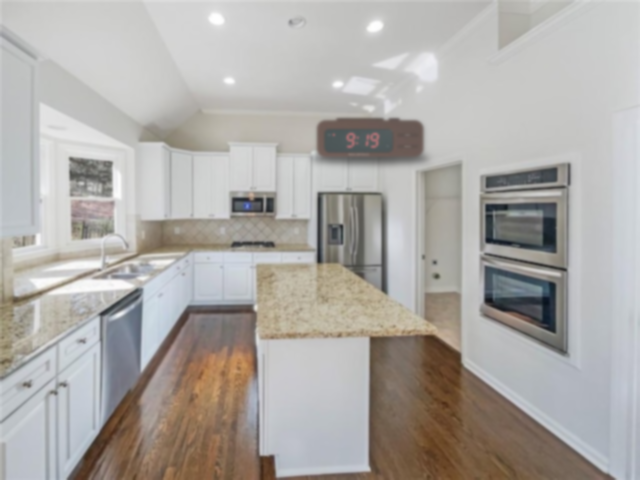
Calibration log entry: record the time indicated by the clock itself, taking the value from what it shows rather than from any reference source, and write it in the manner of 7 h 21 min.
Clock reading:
9 h 19 min
